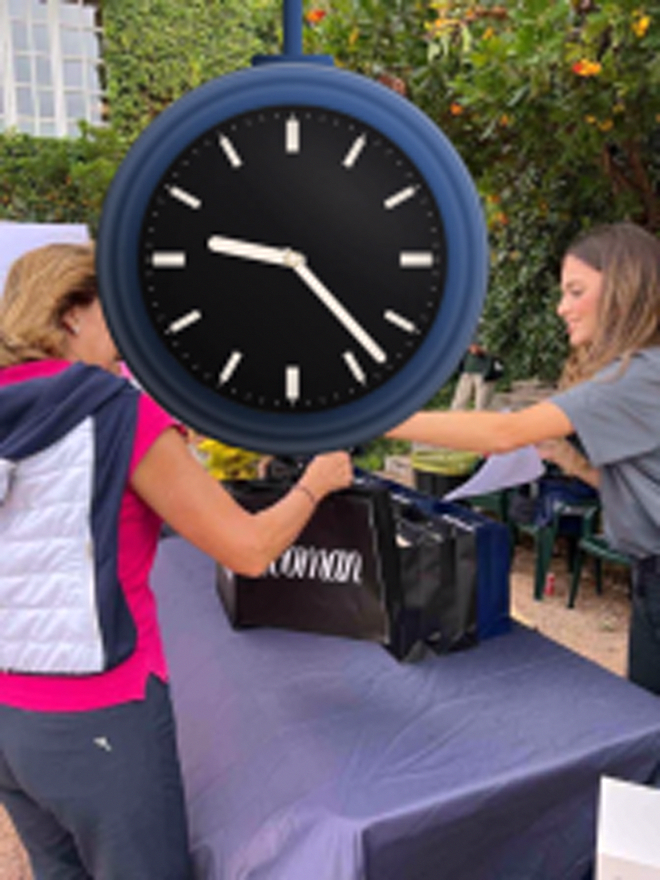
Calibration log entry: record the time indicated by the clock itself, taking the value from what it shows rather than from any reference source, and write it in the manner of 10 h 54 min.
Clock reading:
9 h 23 min
